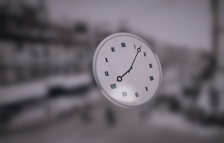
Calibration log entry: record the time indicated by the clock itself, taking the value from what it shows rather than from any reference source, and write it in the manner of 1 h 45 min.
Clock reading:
8 h 07 min
